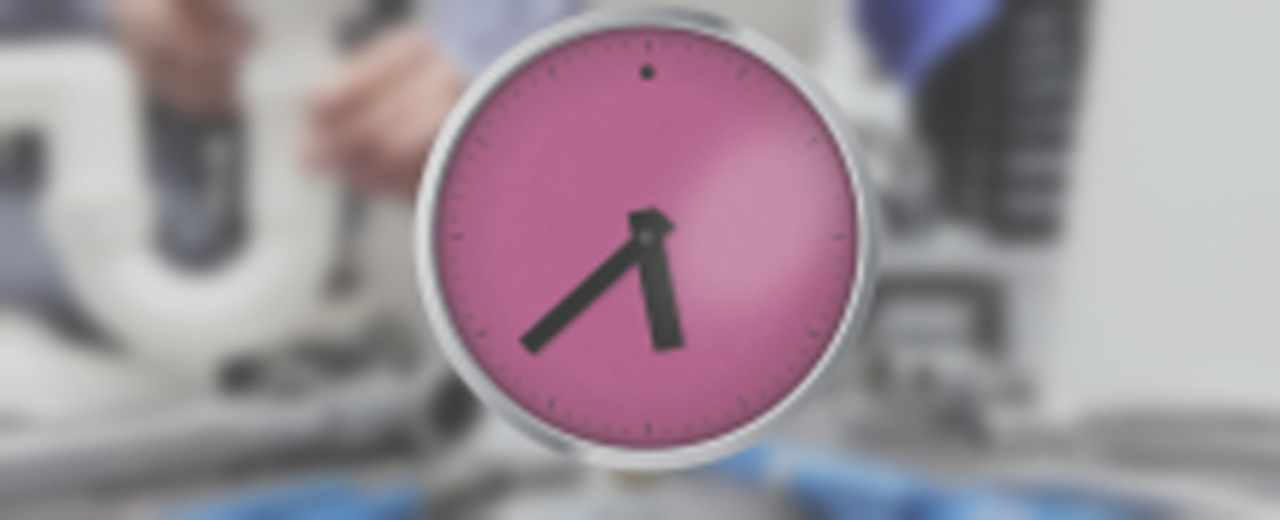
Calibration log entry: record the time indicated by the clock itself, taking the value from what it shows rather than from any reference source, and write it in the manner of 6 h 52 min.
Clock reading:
5 h 38 min
